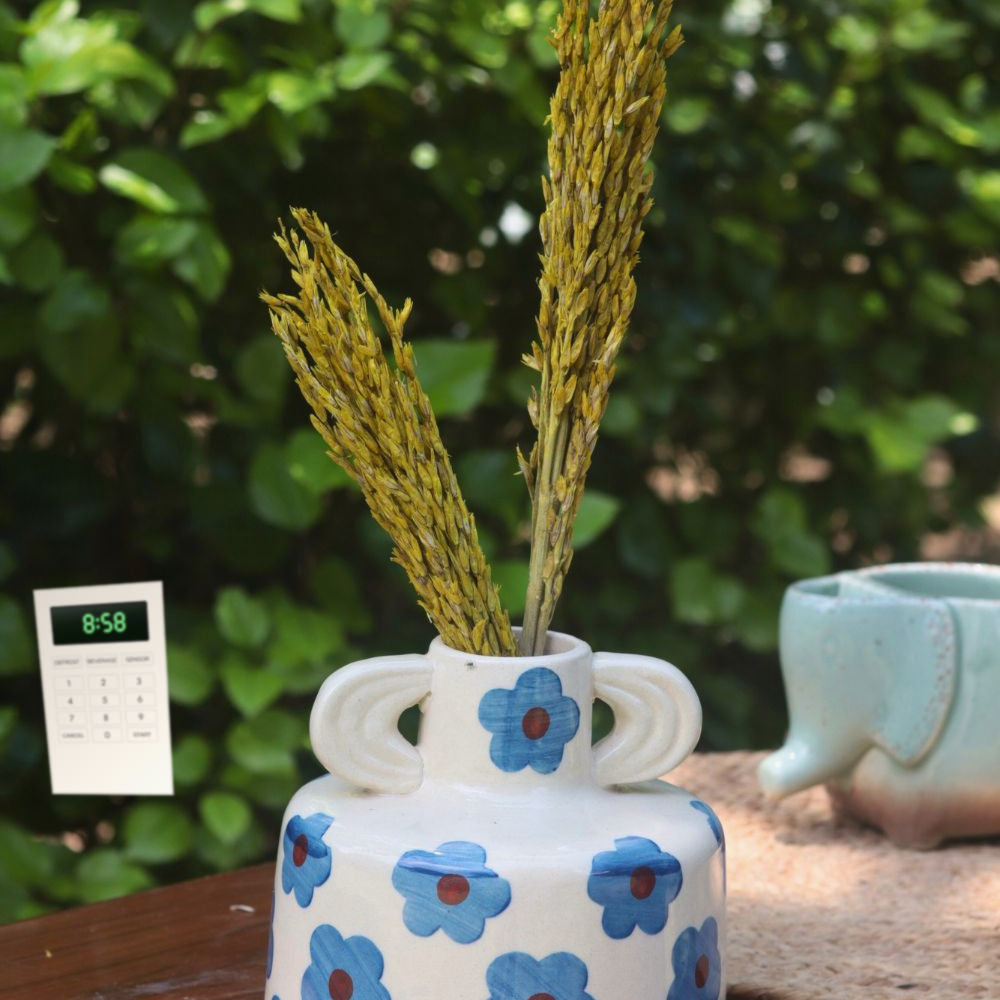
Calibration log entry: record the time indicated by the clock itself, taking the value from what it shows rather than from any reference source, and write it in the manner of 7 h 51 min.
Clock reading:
8 h 58 min
